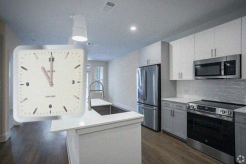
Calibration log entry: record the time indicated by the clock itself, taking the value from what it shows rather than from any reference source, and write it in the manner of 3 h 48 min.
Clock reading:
11 h 00 min
